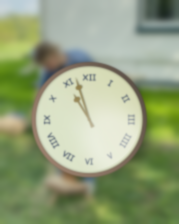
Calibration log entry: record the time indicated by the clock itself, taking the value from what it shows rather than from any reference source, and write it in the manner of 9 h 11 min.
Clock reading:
10 h 57 min
